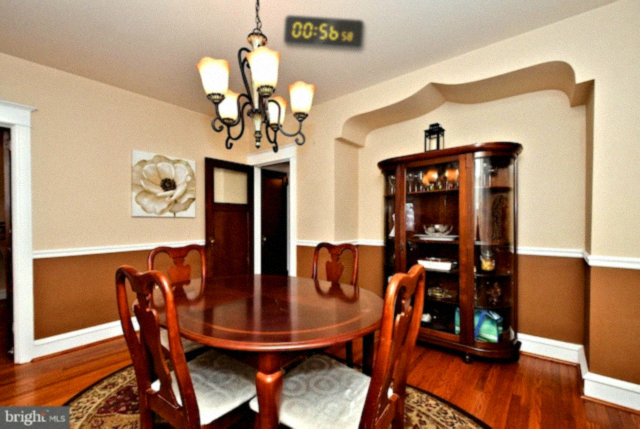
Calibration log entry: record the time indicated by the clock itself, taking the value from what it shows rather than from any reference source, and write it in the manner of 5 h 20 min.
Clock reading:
0 h 56 min
